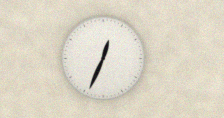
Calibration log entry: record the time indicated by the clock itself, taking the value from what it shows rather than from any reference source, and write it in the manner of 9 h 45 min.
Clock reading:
12 h 34 min
